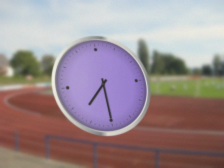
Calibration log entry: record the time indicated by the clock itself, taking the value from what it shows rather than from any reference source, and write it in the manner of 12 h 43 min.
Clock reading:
7 h 30 min
